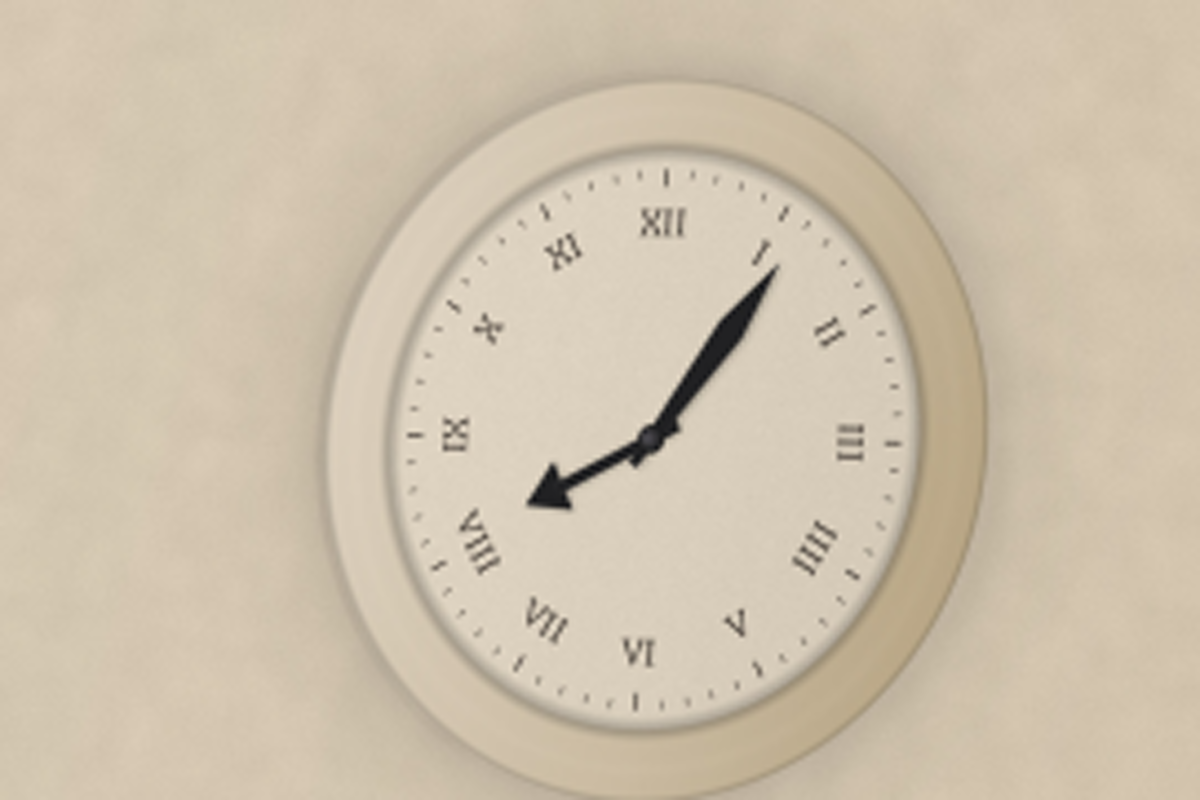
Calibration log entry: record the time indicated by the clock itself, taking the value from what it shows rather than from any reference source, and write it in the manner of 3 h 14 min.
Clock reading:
8 h 06 min
